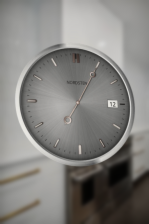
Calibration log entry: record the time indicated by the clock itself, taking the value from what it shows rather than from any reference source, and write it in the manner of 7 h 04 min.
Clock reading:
7 h 05 min
